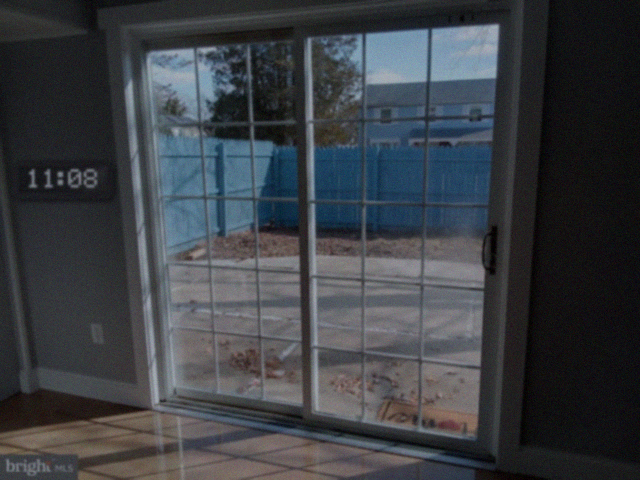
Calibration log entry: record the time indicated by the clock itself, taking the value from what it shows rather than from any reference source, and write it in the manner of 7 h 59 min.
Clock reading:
11 h 08 min
